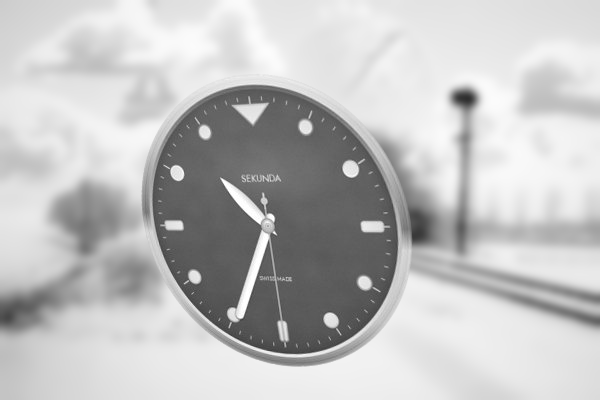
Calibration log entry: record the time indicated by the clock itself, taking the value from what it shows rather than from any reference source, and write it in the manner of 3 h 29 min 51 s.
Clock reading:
10 h 34 min 30 s
